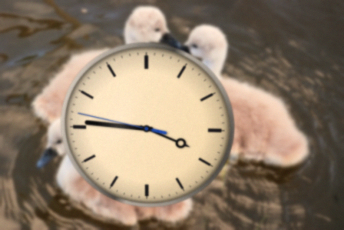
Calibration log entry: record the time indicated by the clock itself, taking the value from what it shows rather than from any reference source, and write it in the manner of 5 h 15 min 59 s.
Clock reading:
3 h 45 min 47 s
